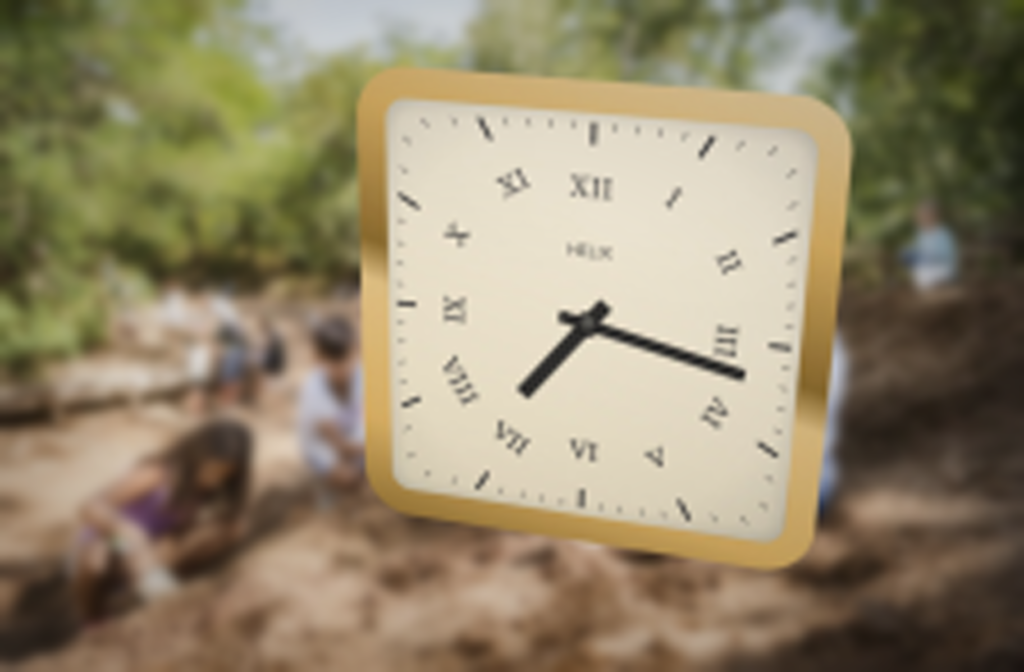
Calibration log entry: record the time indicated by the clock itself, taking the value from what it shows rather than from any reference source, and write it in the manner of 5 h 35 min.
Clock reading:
7 h 17 min
